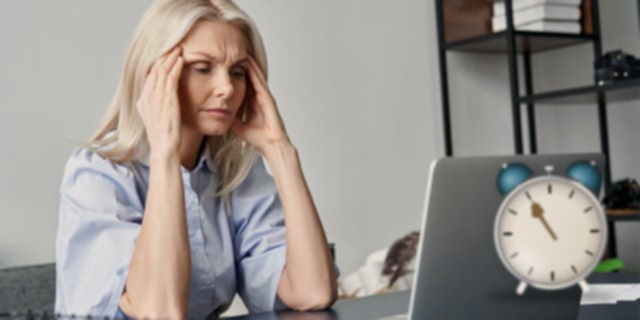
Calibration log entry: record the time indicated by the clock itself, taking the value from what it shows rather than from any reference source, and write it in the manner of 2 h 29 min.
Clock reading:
10 h 55 min
